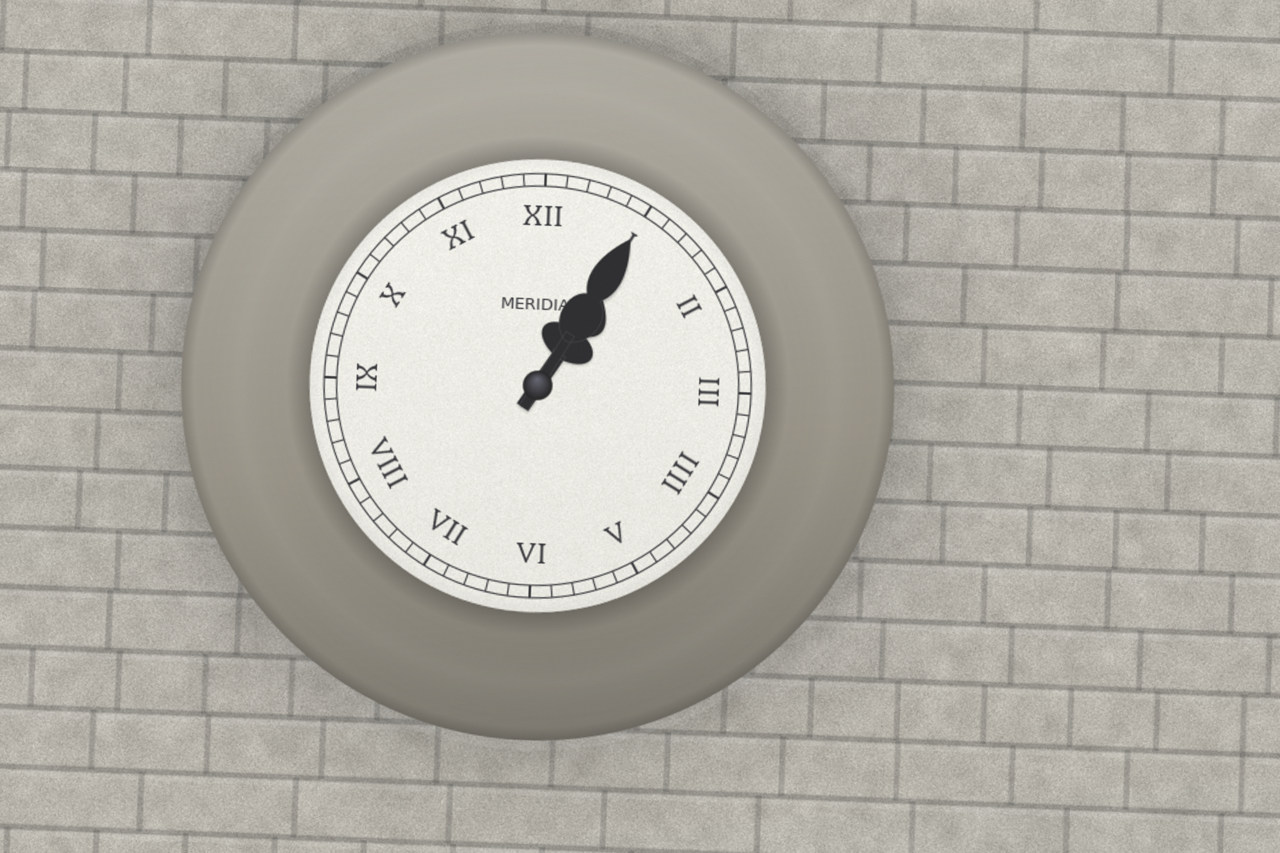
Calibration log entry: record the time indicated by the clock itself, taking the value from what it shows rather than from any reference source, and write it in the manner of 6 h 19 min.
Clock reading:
1 h 05 min
